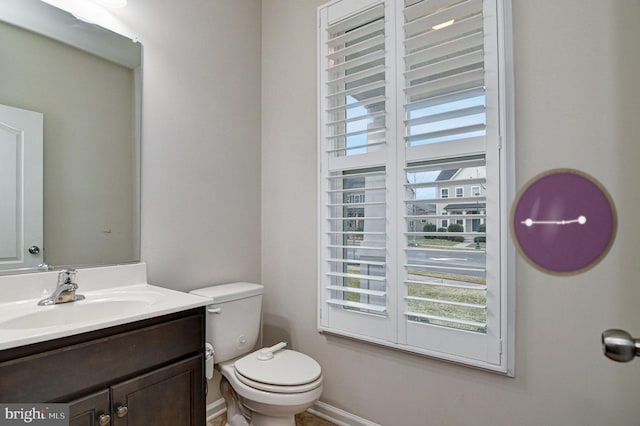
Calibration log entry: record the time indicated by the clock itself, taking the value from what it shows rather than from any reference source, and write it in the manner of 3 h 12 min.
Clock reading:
2 h 45 min
